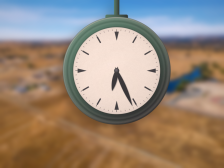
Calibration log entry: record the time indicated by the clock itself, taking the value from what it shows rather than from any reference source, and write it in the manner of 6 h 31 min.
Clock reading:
6 h 26 min
